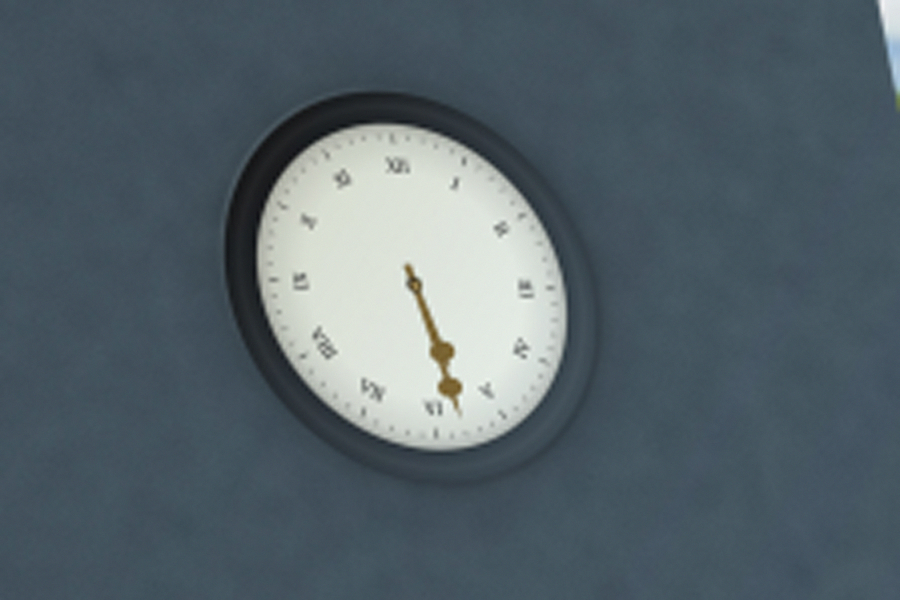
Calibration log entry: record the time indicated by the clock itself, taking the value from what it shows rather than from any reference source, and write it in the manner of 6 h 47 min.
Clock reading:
5 h 28 min
